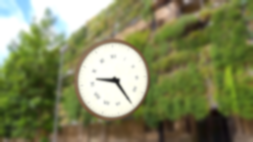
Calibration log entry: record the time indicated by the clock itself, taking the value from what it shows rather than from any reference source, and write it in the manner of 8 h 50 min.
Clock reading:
9 h 25 min
